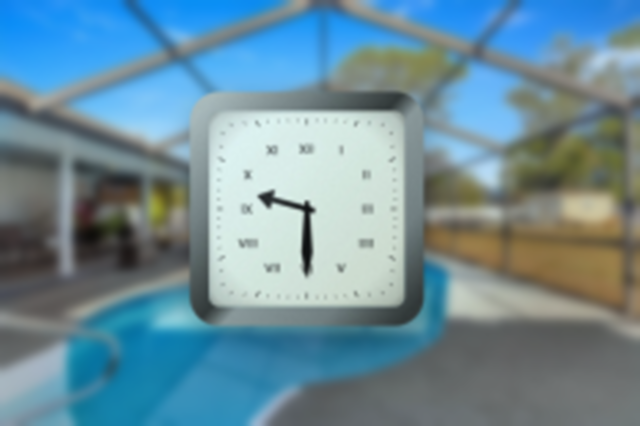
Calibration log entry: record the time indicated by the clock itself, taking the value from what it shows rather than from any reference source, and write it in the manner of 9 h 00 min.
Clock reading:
9 h 30 min
